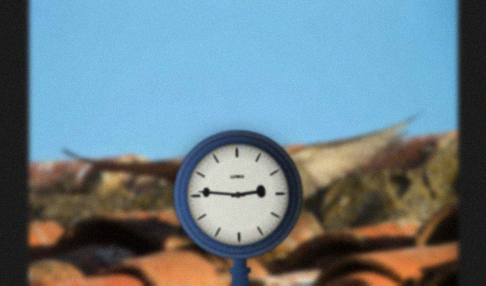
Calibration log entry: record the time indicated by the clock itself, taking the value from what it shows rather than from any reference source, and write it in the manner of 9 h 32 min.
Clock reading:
2 h 46 min
